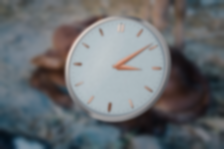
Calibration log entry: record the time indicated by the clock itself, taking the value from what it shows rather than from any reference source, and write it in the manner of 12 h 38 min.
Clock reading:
3 h 09 min
